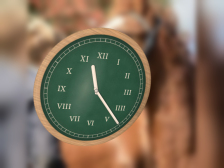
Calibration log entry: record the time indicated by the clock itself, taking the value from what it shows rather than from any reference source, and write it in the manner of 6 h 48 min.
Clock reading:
11 h 23 min
